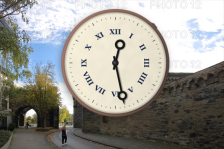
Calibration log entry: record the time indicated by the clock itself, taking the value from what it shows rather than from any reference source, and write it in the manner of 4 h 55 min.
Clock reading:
12 h 28 min
